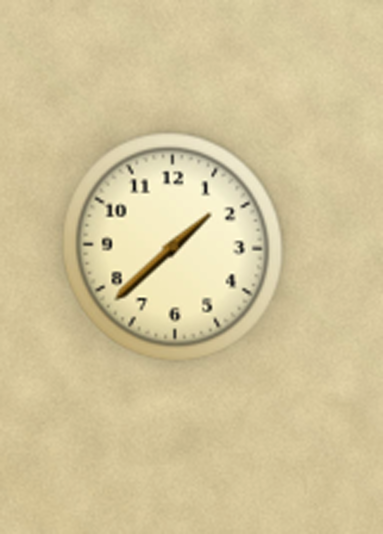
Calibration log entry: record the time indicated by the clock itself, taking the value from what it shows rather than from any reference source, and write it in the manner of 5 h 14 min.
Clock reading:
1 h 38 min
